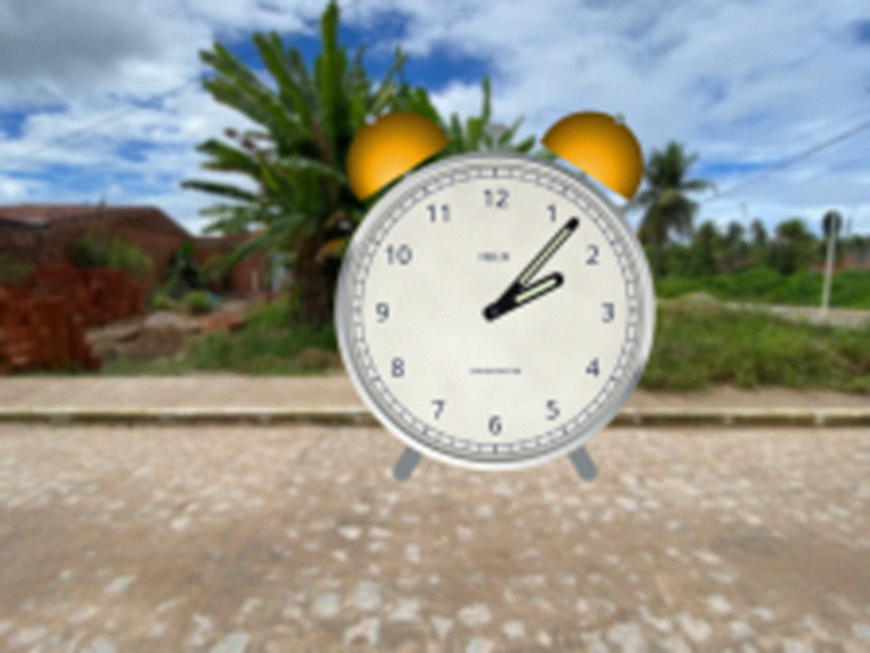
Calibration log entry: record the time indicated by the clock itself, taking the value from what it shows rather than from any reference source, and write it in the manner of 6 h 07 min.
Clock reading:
2 h 07 min
